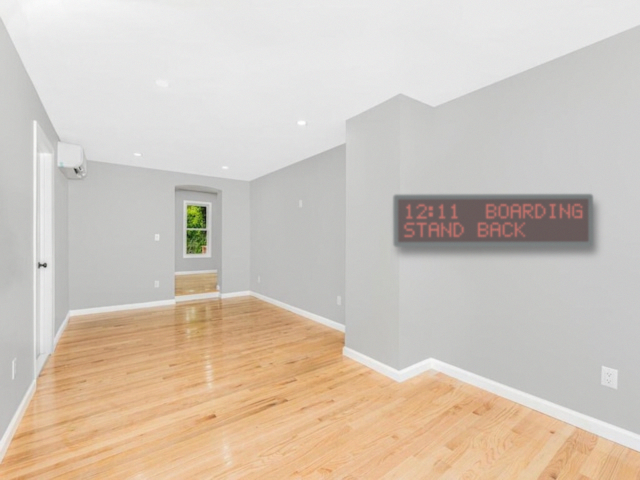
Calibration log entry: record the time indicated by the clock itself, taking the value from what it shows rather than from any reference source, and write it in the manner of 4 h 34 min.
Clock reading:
12 h 11 min
